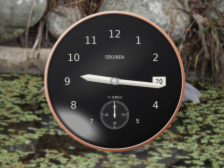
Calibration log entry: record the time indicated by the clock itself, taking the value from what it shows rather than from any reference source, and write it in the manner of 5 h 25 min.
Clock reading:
9 h 16 min
